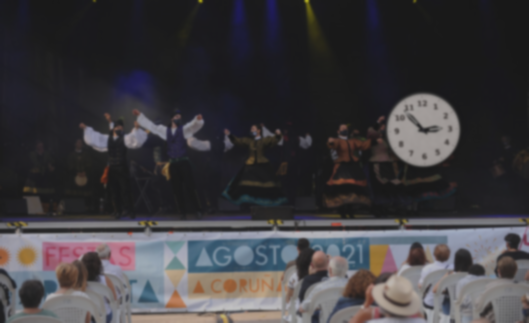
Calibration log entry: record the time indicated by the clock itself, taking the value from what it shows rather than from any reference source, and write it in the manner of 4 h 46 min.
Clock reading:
2 h 53 min
